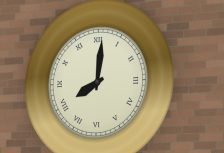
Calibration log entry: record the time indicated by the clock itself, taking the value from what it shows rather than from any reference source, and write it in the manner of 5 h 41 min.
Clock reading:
8 h 01 min
